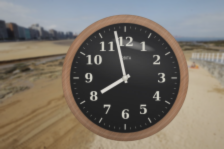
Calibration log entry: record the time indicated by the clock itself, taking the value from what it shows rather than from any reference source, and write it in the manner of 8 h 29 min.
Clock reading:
7 h 58 min
